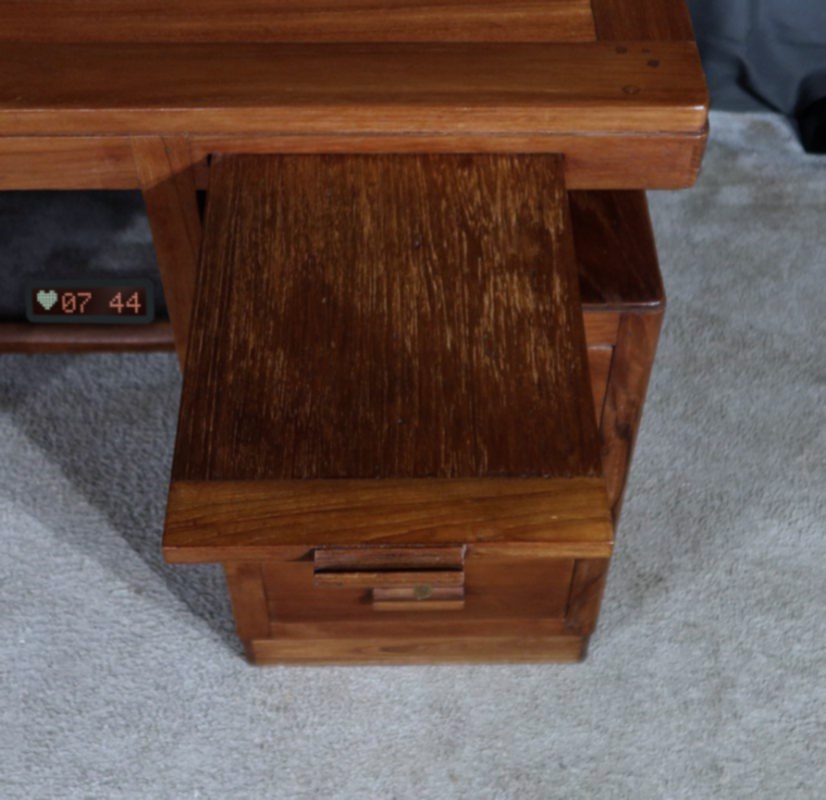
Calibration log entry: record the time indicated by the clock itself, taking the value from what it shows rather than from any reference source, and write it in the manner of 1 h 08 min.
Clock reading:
7 h 44 min
